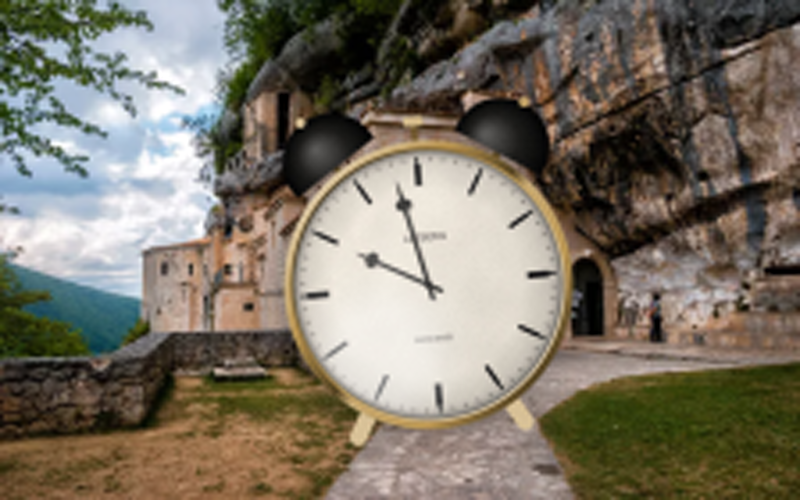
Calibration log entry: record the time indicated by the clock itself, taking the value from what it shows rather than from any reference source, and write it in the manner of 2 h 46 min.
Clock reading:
9 h 58 min
